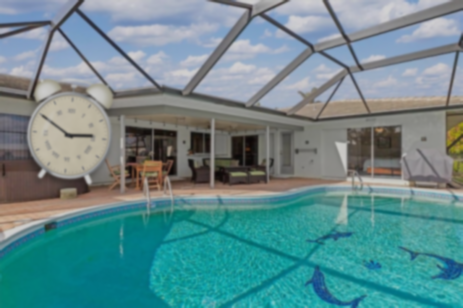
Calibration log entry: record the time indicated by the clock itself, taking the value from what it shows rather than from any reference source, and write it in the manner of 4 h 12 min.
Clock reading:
2 h 50 min
